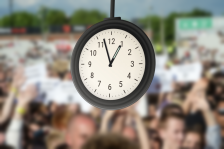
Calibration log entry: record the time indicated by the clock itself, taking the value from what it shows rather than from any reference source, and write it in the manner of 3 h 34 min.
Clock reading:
12 h 57 min
